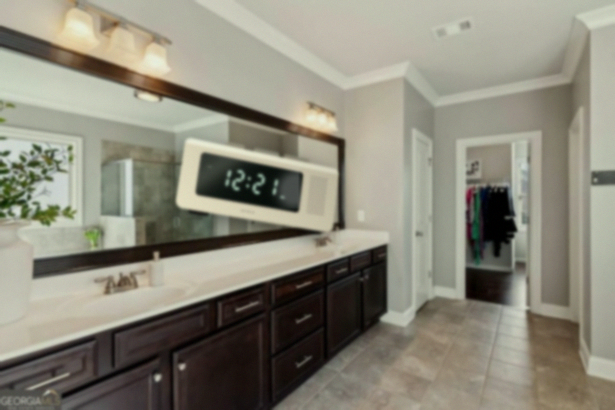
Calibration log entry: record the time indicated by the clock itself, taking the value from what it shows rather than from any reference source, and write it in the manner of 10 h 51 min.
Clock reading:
12 h 21 min
